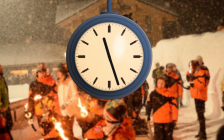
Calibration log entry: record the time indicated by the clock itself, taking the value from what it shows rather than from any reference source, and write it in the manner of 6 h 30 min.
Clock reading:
11 h 27 min
